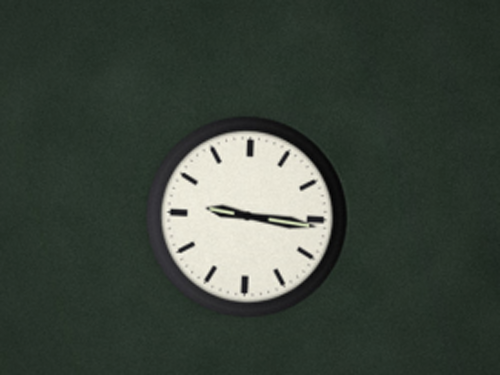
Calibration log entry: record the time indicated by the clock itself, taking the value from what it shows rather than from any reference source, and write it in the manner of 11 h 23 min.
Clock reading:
9 h 16 min
